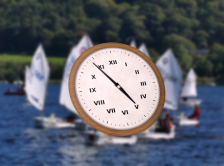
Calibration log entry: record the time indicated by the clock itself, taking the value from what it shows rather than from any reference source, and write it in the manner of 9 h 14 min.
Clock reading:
4 h 54 min
